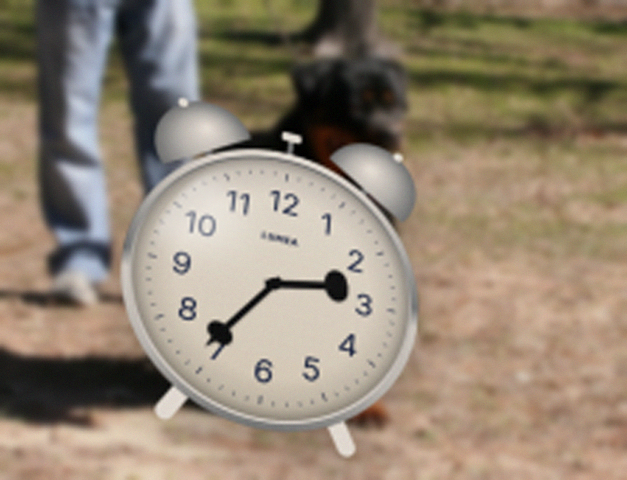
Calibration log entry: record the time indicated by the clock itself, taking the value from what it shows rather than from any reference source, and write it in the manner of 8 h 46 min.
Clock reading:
2 h 36 min
